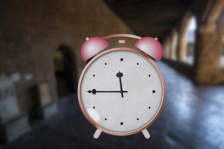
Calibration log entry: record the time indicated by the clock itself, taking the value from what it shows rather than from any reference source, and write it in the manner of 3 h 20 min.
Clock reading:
11 h 45 min
